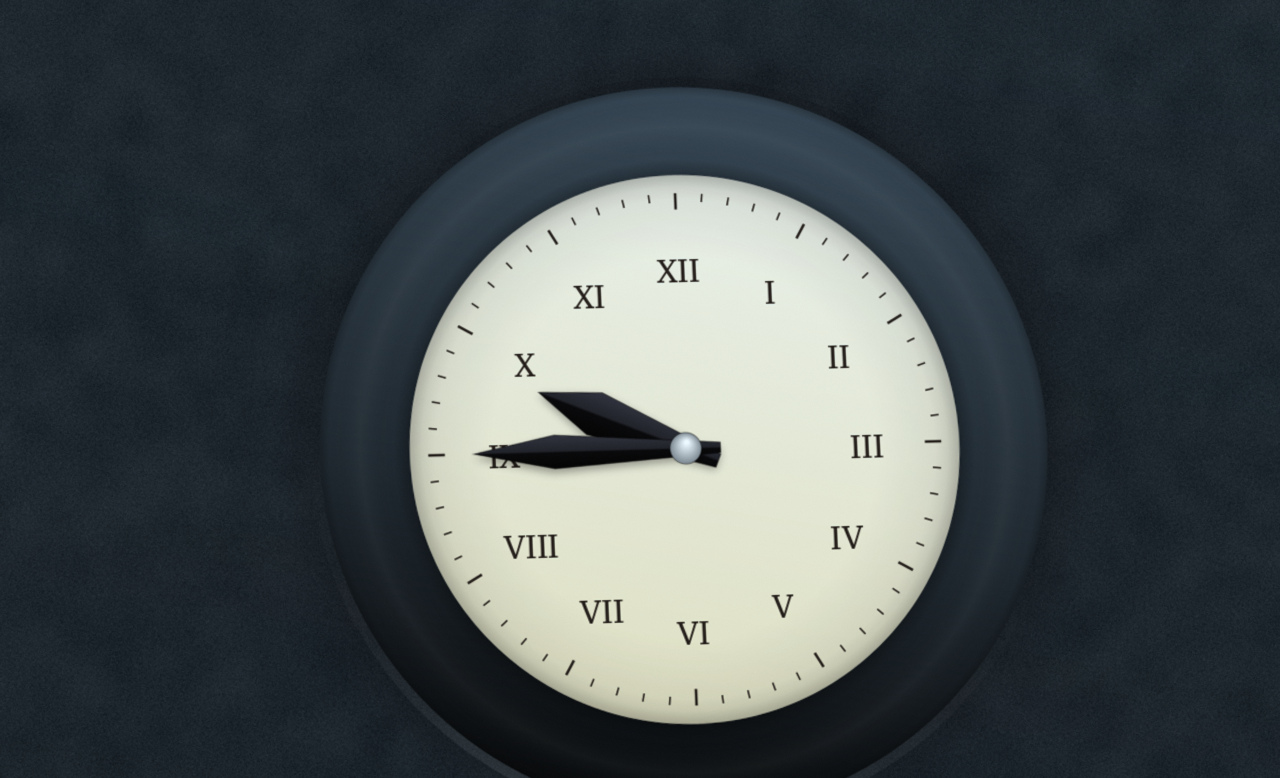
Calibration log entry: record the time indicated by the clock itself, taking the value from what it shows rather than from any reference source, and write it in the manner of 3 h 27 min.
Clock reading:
9 h 45 min
